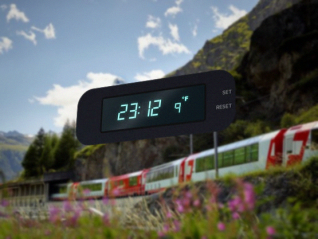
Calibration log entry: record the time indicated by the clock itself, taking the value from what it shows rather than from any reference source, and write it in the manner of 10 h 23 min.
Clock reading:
23 h 12 min
